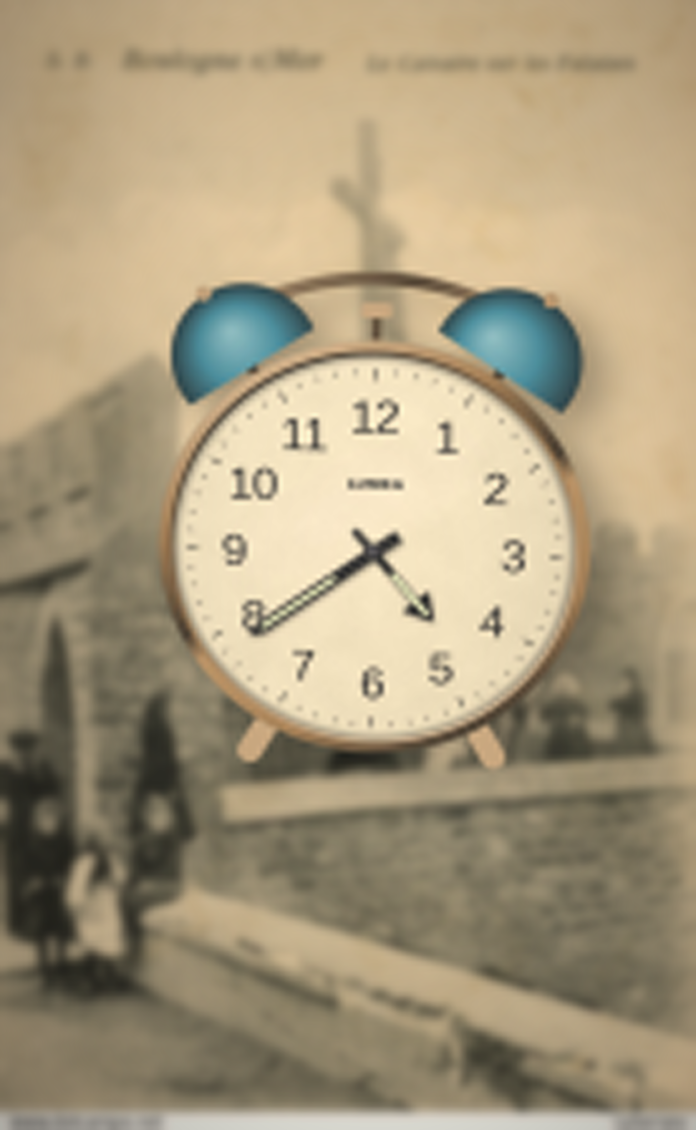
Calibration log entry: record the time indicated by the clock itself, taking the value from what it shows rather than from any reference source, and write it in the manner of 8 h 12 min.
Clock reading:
4 h 39 min
